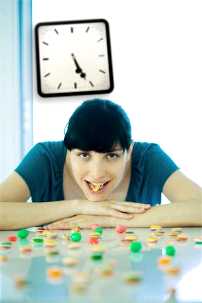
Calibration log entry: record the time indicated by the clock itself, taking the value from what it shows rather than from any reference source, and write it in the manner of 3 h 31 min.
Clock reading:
5 h 26 min
